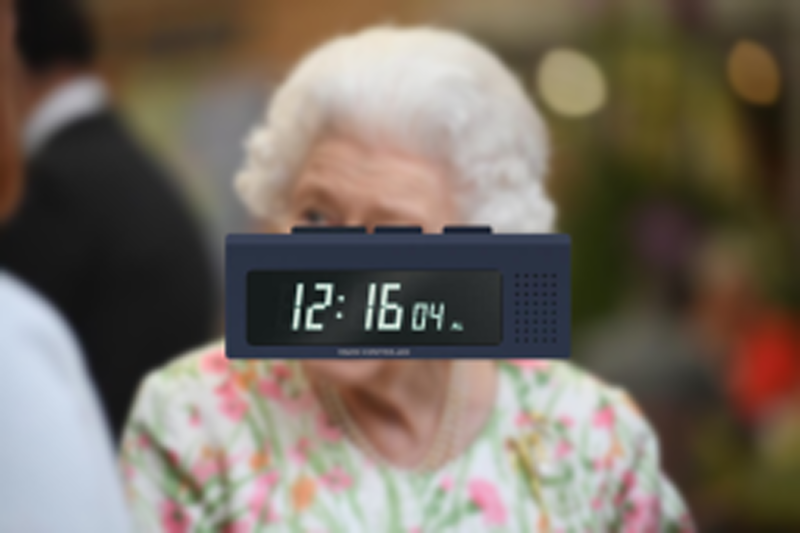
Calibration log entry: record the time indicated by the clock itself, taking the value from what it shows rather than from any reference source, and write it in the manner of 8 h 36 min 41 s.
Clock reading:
12 h 16 min 04 s
